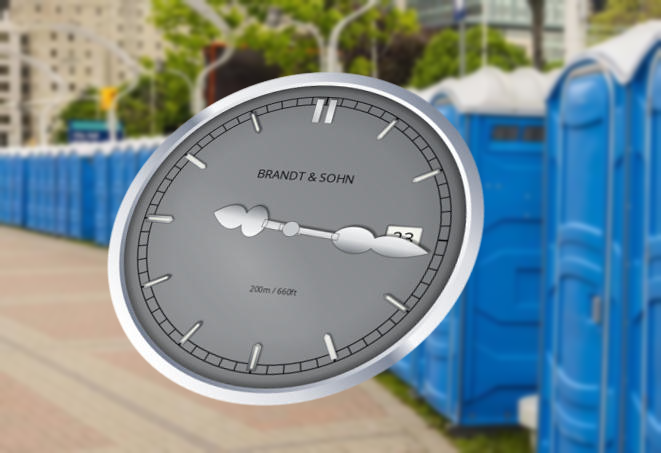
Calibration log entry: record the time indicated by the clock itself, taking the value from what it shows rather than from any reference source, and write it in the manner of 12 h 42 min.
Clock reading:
9 h 16 min
